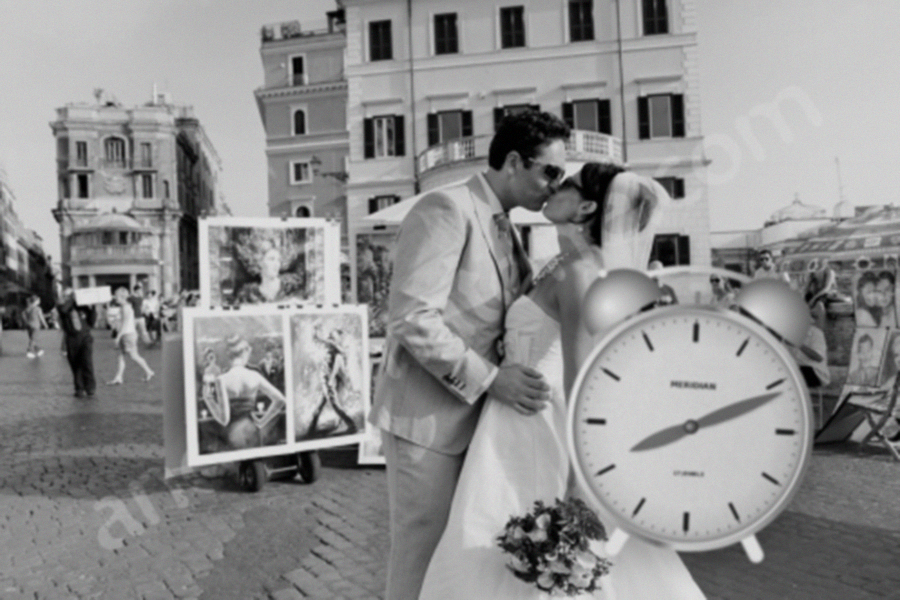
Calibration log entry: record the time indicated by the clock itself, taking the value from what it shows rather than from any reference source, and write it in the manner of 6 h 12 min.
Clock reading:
8 h 11 min
